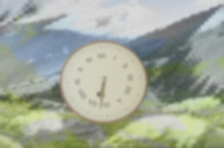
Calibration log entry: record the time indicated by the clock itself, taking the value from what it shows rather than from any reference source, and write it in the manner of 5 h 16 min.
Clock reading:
6 h 32 min
